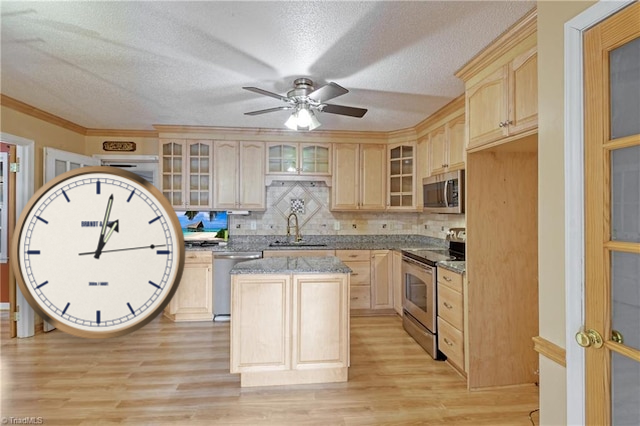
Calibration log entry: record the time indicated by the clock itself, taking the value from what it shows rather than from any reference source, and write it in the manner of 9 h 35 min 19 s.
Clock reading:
1 h 02 min 14 s
